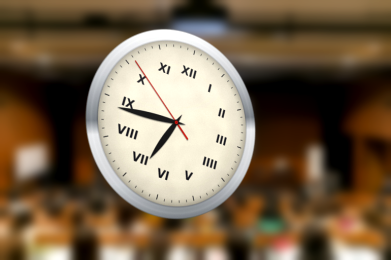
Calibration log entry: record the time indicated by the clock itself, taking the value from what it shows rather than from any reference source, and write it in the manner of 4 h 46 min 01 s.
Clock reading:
6 h 43 min 51 s
